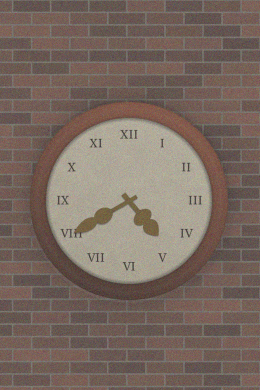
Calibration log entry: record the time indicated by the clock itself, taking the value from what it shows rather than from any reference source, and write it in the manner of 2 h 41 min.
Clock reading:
4 h 40 min
